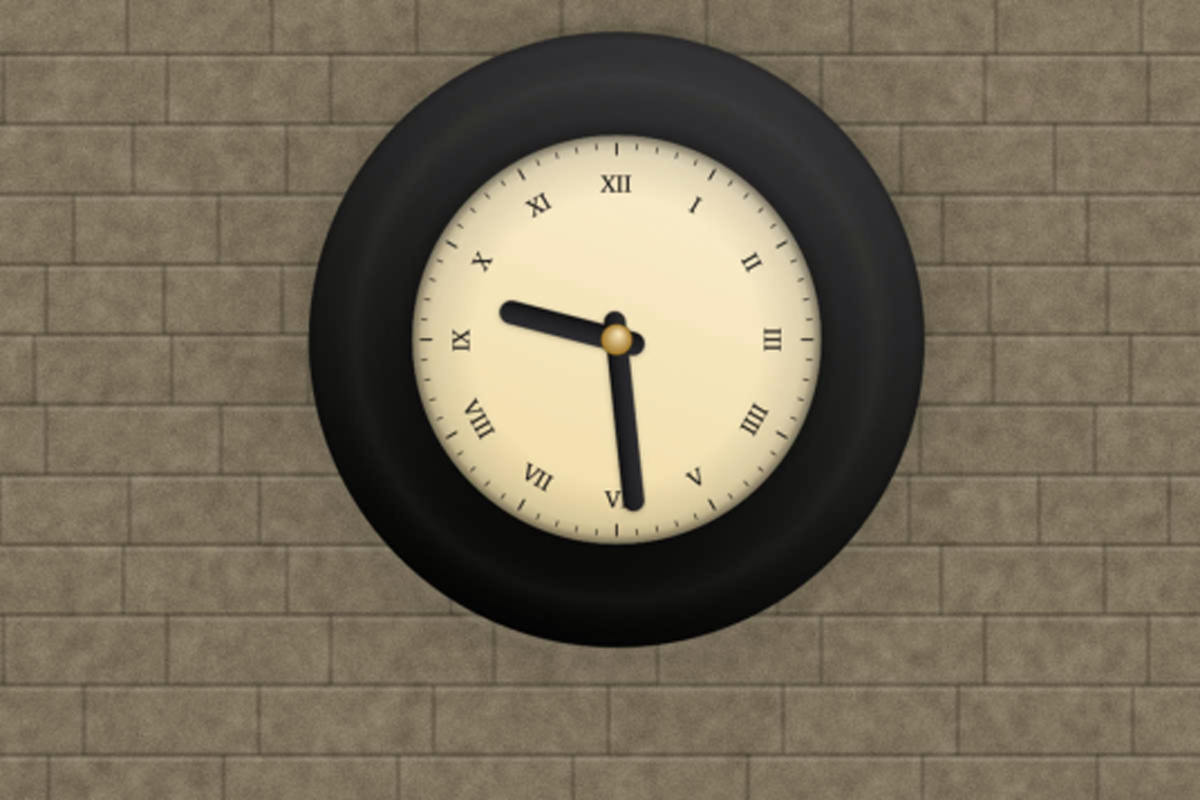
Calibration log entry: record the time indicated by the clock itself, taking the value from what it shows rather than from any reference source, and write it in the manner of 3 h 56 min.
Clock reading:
9 h 29 min
